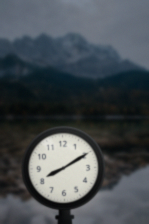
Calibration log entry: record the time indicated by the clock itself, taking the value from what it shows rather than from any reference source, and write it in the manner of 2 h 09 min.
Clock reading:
8 h 10 min
